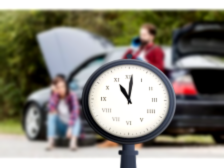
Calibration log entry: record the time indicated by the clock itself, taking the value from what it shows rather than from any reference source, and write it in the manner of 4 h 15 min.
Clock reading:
11 h 01 min
